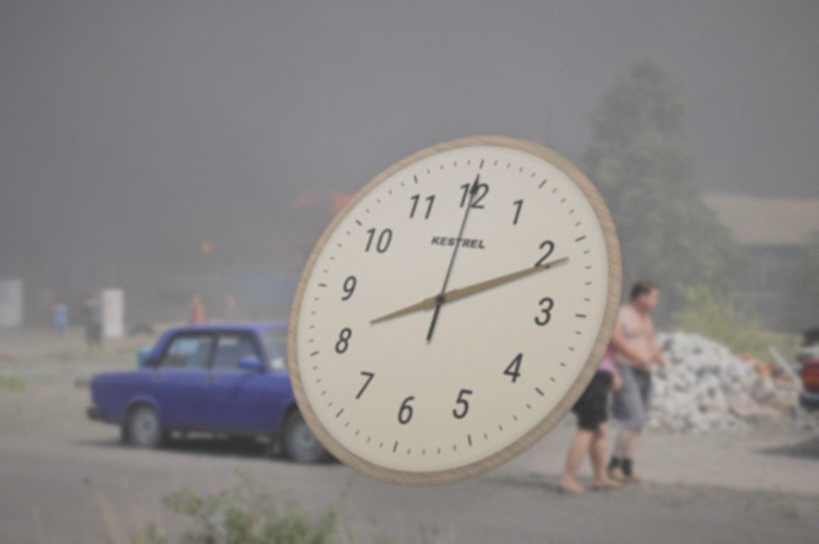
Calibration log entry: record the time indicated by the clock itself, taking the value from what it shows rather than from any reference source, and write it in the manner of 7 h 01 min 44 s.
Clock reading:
8 h 11 min 00 s
